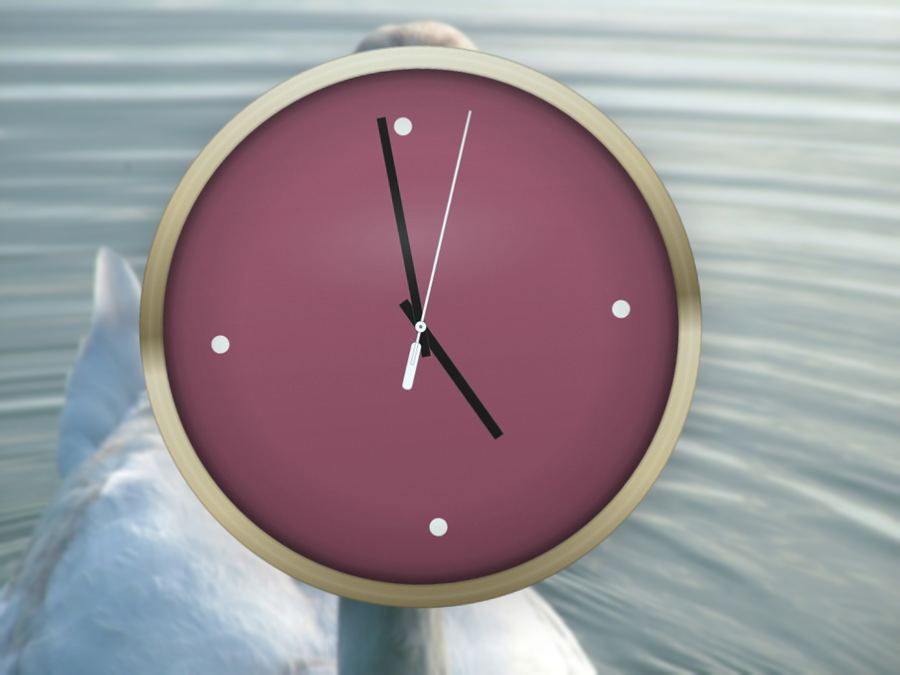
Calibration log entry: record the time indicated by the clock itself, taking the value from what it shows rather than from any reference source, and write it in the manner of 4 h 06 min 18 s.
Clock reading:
4 h 59 min 03 s
